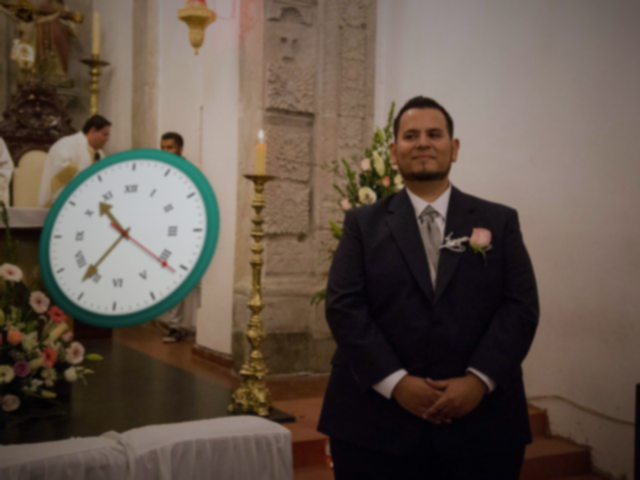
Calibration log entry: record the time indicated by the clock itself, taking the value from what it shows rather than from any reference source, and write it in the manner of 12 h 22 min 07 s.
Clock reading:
10 h 36 min 21 s
